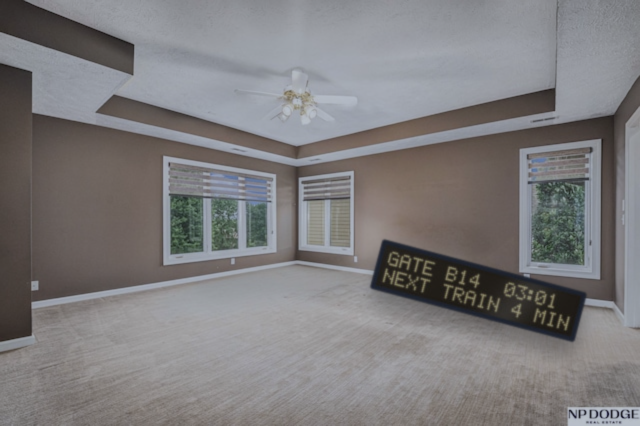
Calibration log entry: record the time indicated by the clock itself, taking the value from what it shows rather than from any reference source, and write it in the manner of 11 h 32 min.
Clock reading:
3 h 01 min
